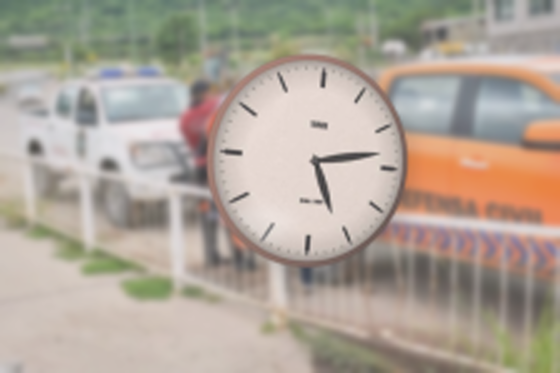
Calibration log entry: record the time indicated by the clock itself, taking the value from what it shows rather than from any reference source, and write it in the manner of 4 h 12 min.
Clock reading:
5 h 13 min
